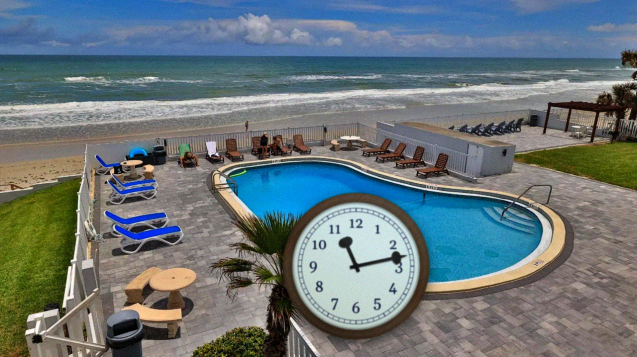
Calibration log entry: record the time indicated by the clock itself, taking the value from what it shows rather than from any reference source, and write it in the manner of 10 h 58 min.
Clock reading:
11 h 13 min
